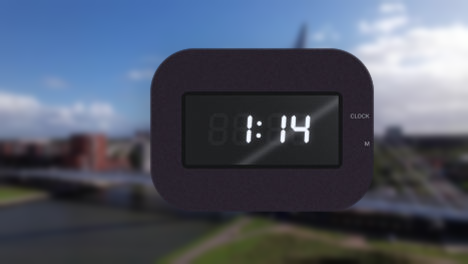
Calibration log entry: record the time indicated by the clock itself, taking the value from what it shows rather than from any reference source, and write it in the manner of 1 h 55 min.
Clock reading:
1 h 14 min
